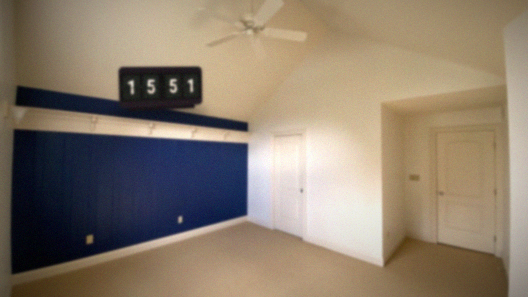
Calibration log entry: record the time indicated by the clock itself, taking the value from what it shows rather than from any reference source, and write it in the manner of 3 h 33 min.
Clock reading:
15 h 51 min
